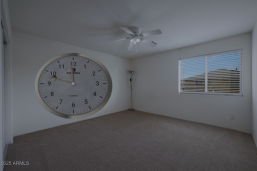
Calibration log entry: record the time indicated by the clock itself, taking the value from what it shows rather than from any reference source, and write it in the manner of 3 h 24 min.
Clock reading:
11 h 48 min
